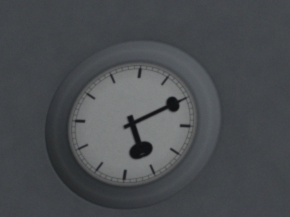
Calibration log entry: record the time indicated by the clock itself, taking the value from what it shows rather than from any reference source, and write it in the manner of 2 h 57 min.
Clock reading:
5 h 10 min
